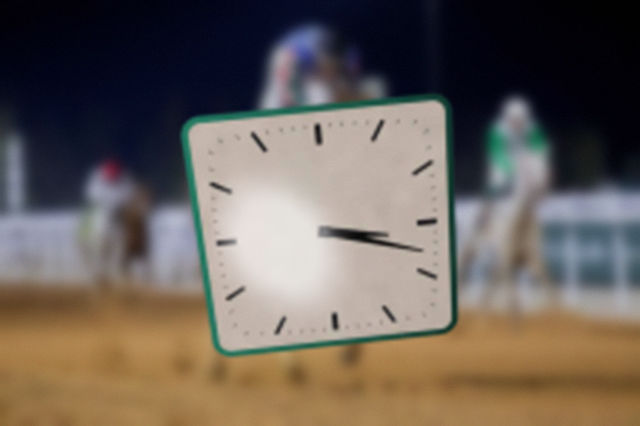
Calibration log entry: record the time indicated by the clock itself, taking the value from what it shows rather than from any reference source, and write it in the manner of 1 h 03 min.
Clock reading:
3 h 18 min
